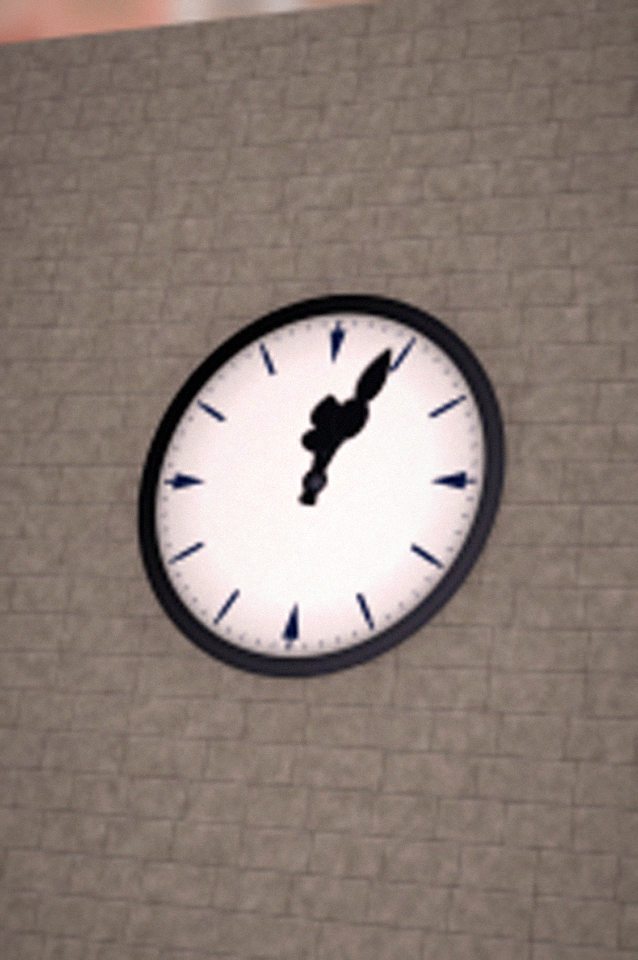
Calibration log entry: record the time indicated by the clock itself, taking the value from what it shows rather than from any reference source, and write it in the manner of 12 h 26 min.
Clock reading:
12 h 04 min
